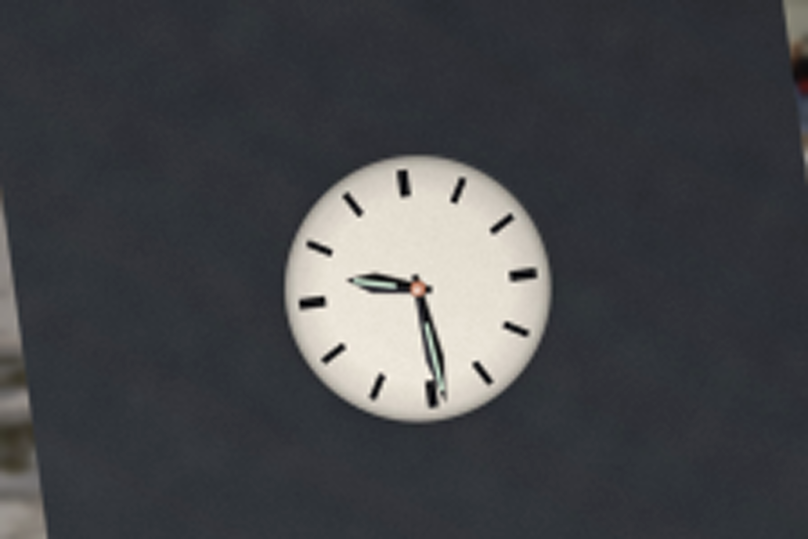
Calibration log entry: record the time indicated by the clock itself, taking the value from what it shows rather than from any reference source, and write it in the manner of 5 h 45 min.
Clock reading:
9 h 29 min
